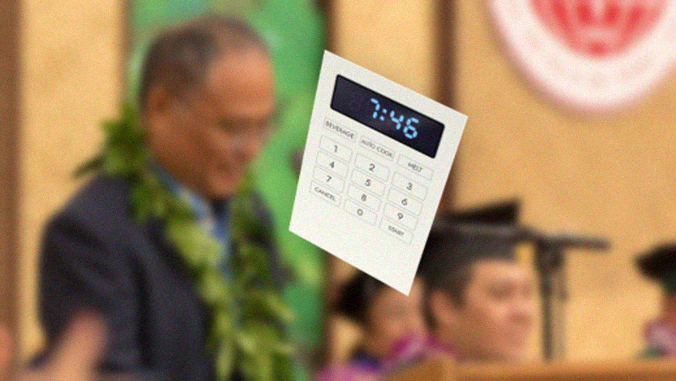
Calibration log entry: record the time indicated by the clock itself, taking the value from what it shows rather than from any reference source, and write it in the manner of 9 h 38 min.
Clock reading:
7 h 46 min
